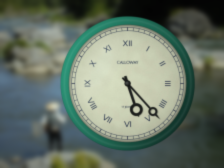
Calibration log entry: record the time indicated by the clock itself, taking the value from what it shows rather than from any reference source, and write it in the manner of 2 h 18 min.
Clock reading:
5 h 23 min
